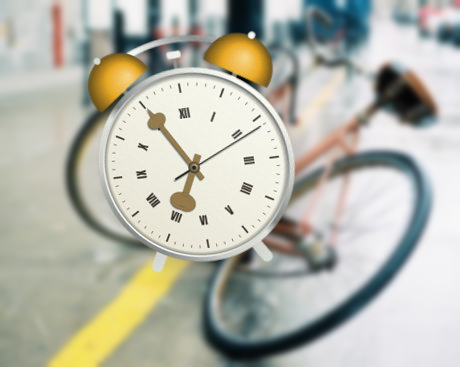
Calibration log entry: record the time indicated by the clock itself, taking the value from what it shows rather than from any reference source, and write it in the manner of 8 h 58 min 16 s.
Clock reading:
6 h 55 min 11 s
